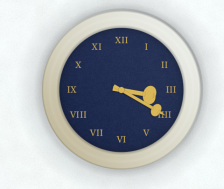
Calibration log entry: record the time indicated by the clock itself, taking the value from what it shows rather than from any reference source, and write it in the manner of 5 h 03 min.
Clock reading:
3 h 20 min
